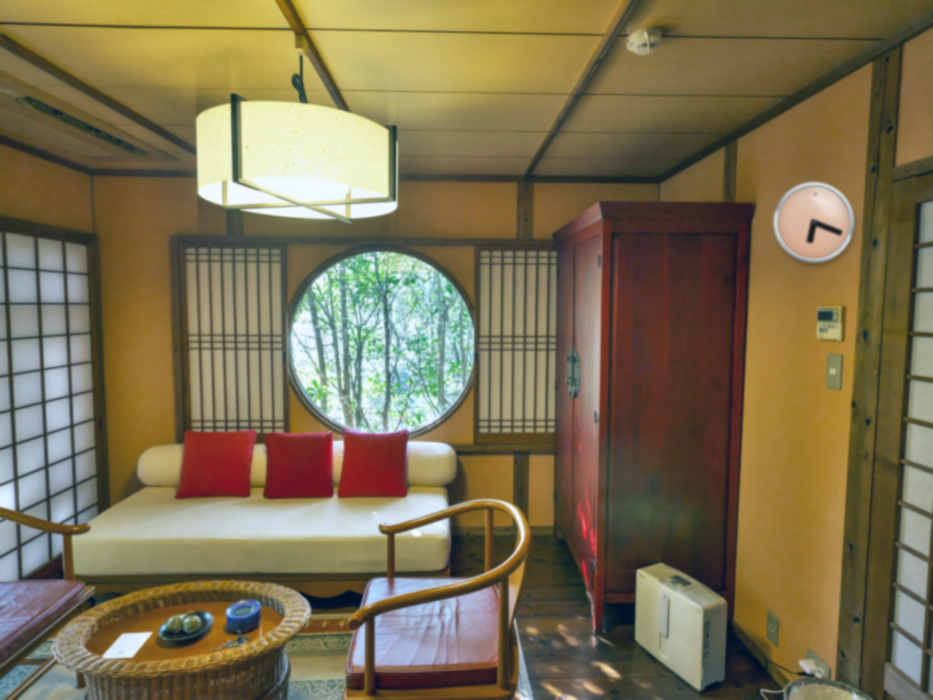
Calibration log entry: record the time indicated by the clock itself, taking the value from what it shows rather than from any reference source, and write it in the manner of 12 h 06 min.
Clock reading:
6 h 18 min
